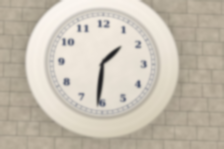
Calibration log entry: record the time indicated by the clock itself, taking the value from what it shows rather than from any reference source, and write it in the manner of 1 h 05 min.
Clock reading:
1 h 31 min
